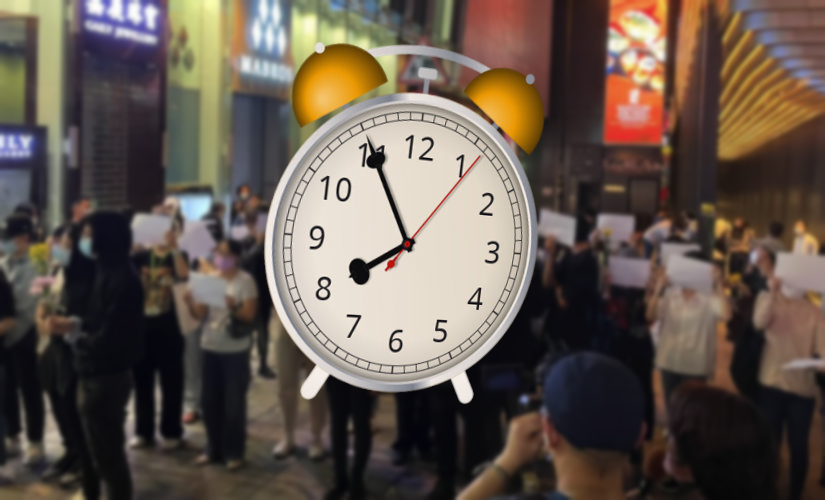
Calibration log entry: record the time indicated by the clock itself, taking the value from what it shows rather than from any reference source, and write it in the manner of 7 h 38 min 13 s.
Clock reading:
7 h 55 min 06 s
